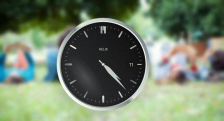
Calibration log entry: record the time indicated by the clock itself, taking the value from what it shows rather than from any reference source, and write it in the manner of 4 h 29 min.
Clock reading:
4 h 23 min
